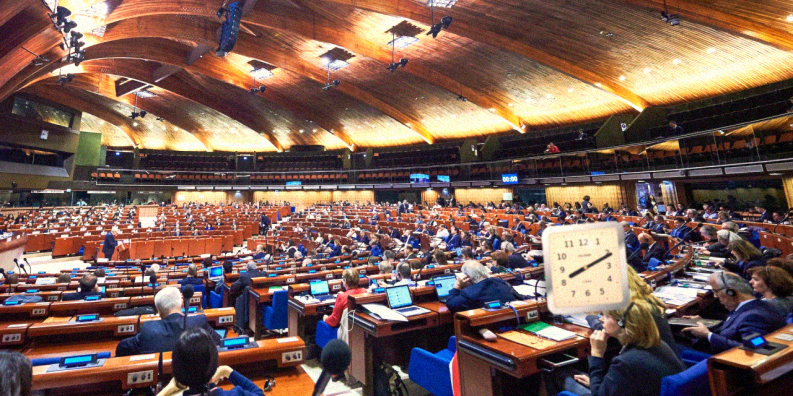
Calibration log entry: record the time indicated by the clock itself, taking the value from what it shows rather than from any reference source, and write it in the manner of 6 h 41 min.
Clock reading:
8 h 11 min
